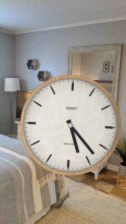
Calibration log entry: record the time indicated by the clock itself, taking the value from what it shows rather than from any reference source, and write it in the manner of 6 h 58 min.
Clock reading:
5 h 23 min
